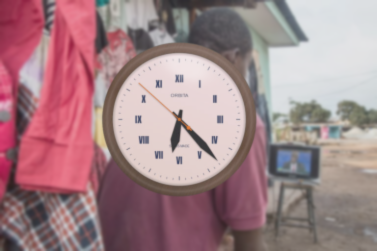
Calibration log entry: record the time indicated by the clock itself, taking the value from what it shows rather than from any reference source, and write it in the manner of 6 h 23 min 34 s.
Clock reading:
6 h 22 min 52 s
